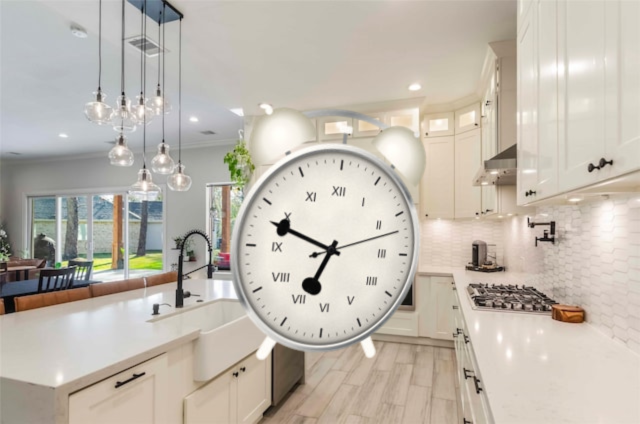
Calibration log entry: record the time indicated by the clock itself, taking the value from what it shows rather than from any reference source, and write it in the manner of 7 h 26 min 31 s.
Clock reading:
6 h 48 min 12 s
